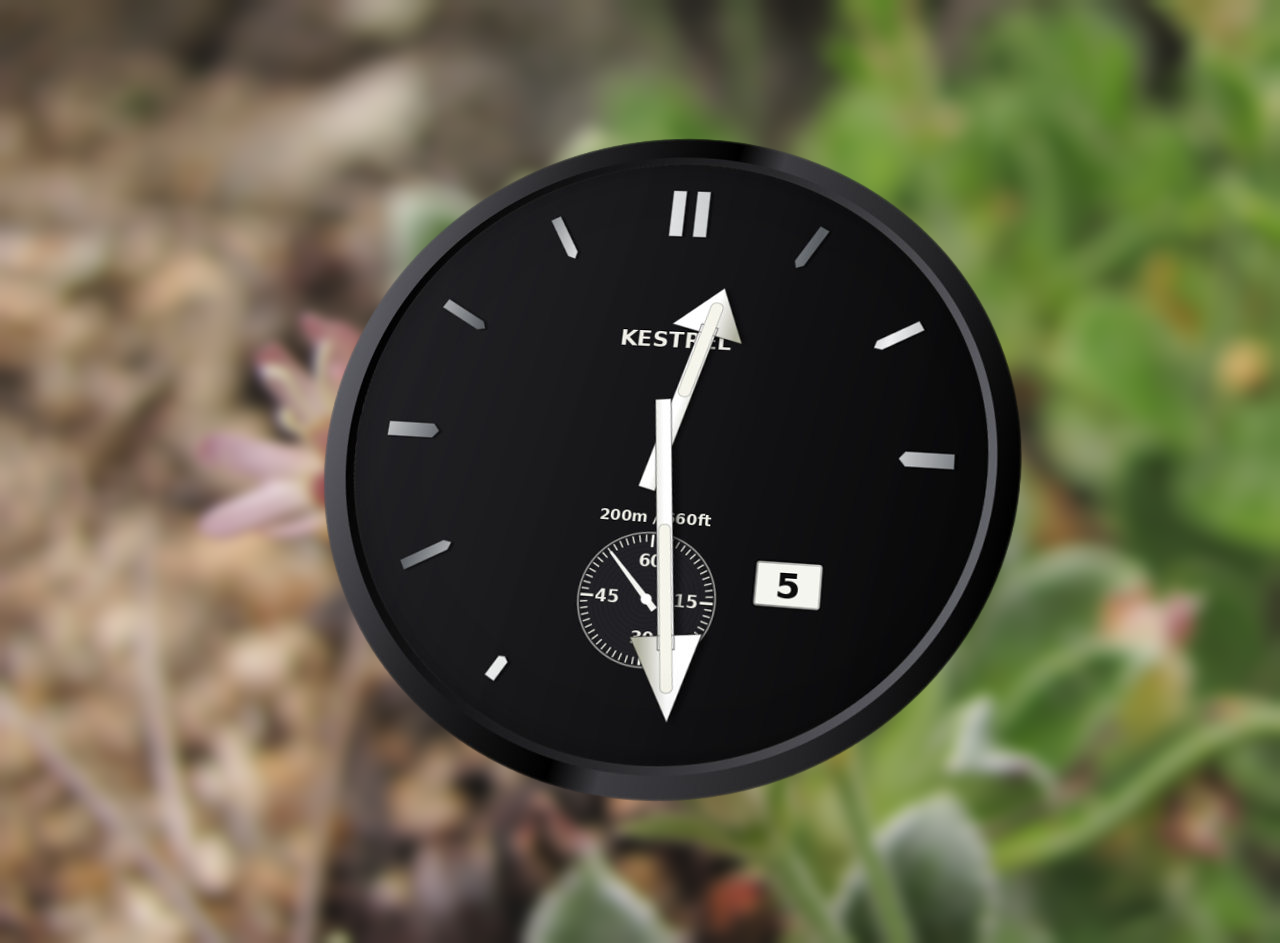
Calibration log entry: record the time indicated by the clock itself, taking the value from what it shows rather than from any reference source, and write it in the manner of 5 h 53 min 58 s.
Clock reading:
12 h 28 min 53 s
